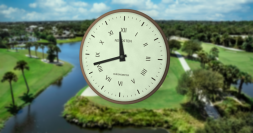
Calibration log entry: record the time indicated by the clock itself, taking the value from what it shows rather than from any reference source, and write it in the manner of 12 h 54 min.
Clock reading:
11 h 42 min
